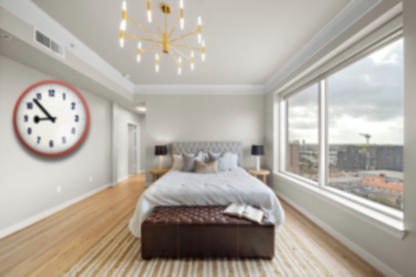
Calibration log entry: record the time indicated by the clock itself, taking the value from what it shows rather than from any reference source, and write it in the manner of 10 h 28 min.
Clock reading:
8 h 53 min
